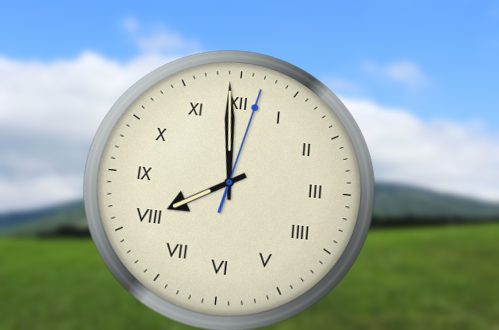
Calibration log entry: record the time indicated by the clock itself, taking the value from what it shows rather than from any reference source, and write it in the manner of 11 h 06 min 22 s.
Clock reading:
7 h 59 min 02 s
